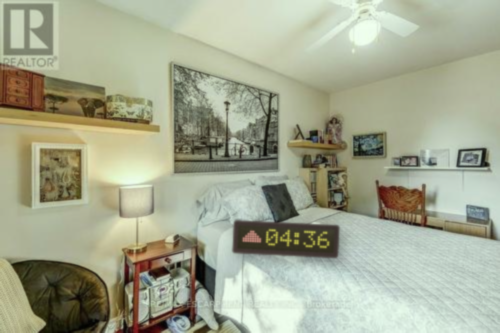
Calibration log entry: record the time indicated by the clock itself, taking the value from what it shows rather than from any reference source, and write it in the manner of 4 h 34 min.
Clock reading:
4 h 36 min
